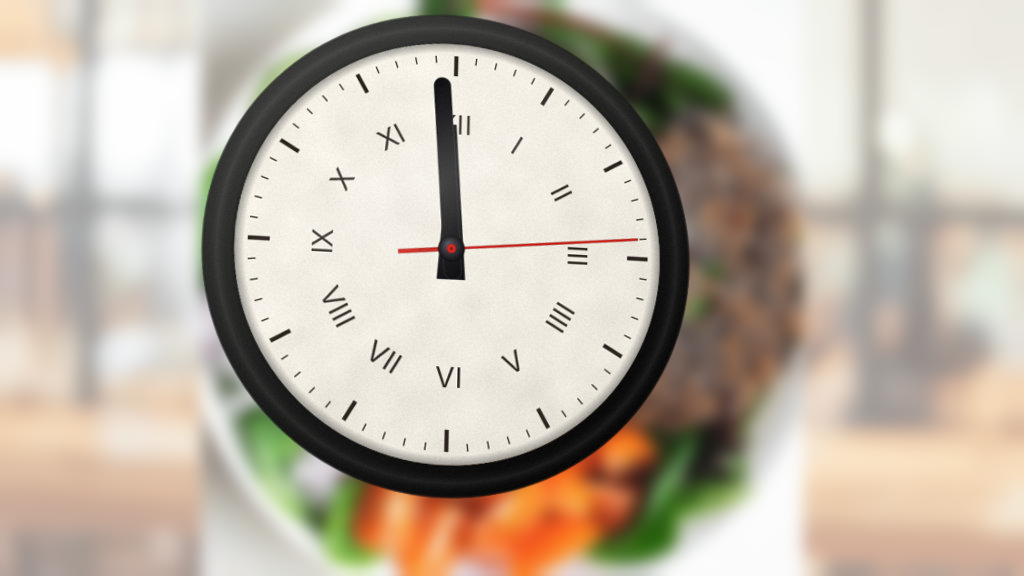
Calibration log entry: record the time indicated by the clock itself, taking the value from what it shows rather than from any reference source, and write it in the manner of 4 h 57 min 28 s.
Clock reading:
11 h 59 min 14 s
